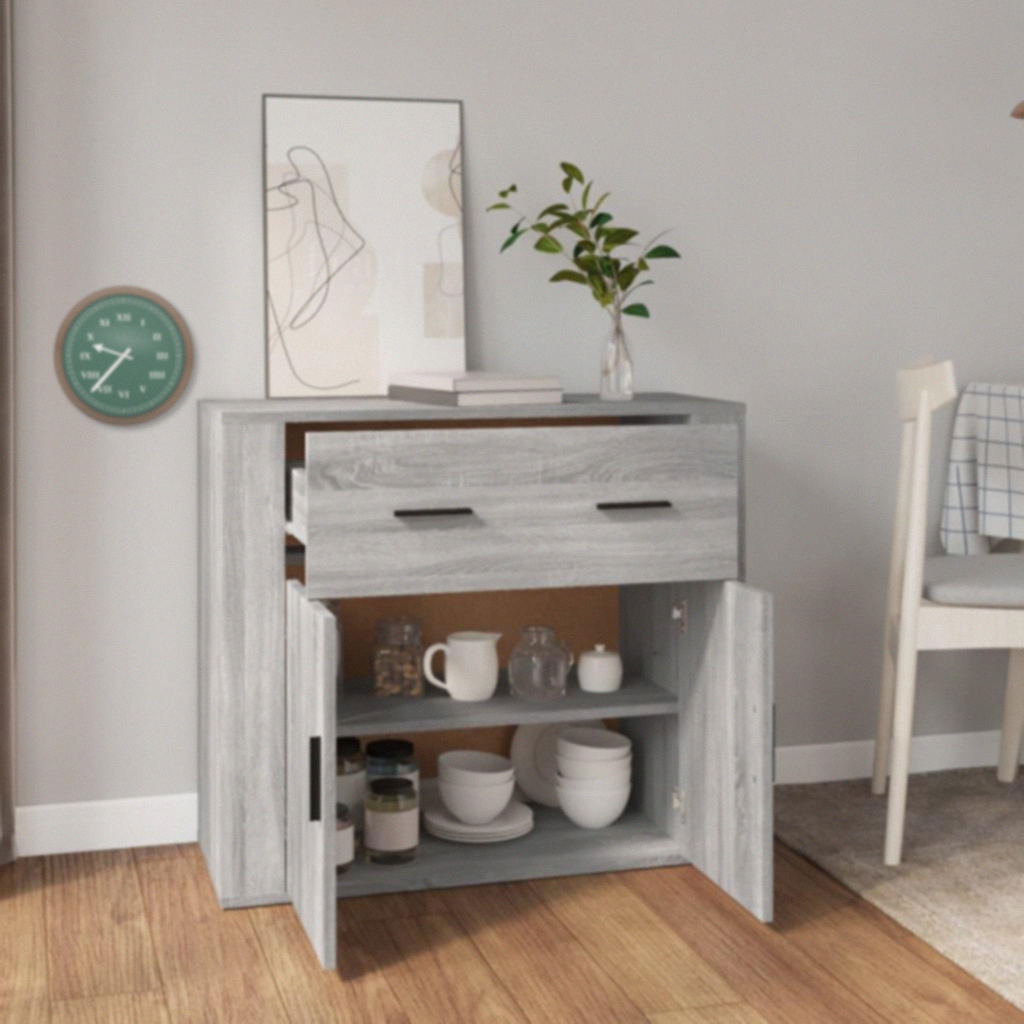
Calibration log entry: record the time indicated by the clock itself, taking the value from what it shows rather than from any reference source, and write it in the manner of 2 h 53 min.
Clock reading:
9 h 37 min
